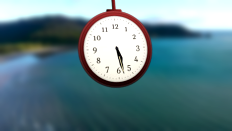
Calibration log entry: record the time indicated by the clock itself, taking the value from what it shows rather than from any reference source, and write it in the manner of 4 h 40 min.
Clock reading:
5 h 28 min
